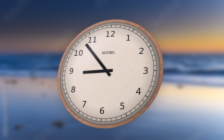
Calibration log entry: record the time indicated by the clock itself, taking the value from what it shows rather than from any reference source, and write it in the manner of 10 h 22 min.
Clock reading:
8 h 53 min
